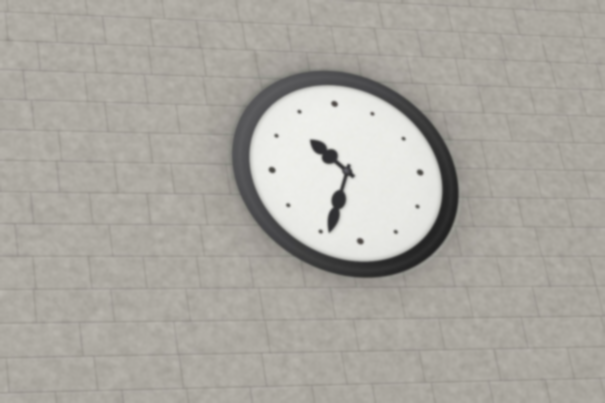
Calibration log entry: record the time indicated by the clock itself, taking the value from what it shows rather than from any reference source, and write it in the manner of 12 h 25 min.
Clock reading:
10 h 34 min
